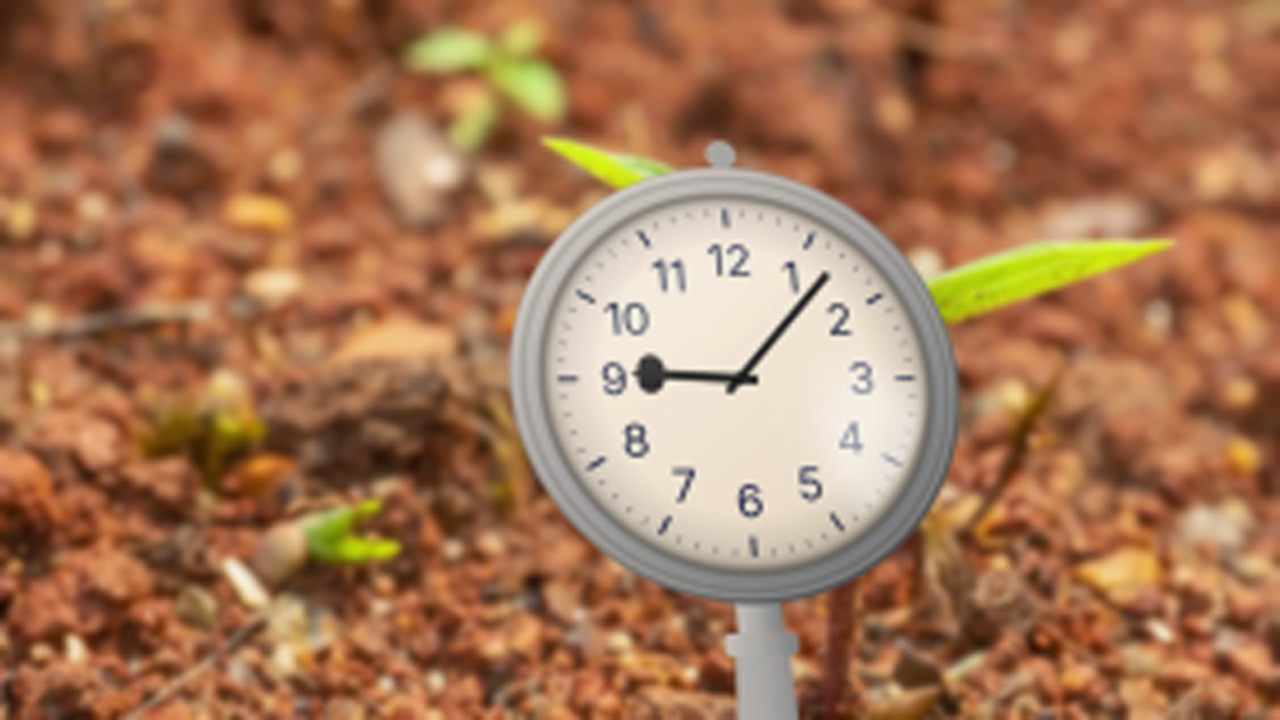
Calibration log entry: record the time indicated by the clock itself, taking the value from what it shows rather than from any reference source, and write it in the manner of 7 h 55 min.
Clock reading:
9 h 07 min
